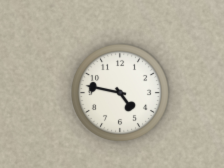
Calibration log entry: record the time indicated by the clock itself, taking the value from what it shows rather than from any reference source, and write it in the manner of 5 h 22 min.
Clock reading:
4 h 47 min
